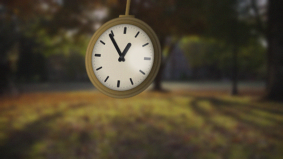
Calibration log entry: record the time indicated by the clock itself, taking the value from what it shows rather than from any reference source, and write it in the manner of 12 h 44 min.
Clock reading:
12 h 54 min
